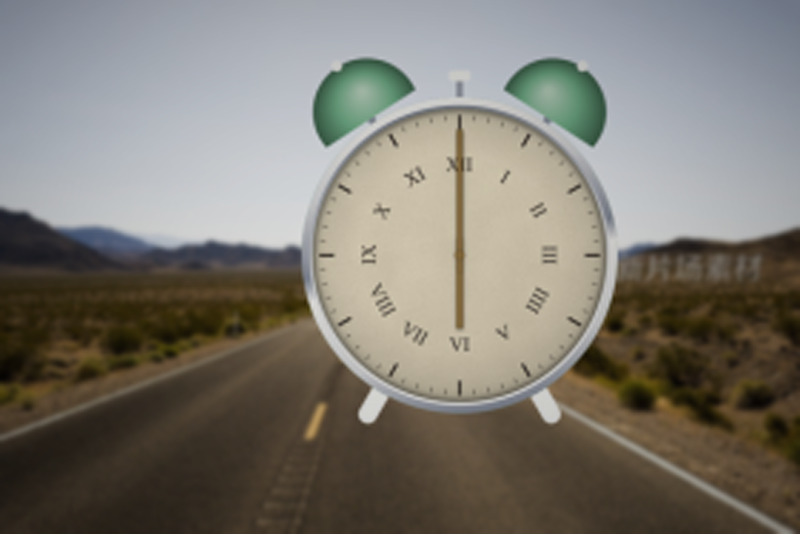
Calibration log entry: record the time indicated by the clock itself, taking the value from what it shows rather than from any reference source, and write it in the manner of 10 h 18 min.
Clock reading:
6 h 00 min
